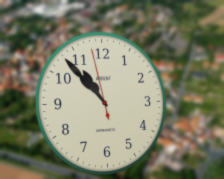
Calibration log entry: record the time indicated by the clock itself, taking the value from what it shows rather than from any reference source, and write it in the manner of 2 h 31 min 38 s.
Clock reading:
10 h 52 min 58 s
